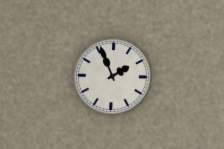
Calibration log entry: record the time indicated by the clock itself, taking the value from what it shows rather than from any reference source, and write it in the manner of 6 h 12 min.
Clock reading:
1 h 56 min
